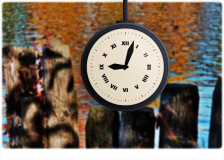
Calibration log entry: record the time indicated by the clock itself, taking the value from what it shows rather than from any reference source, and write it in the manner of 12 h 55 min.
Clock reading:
9 h 03 min
